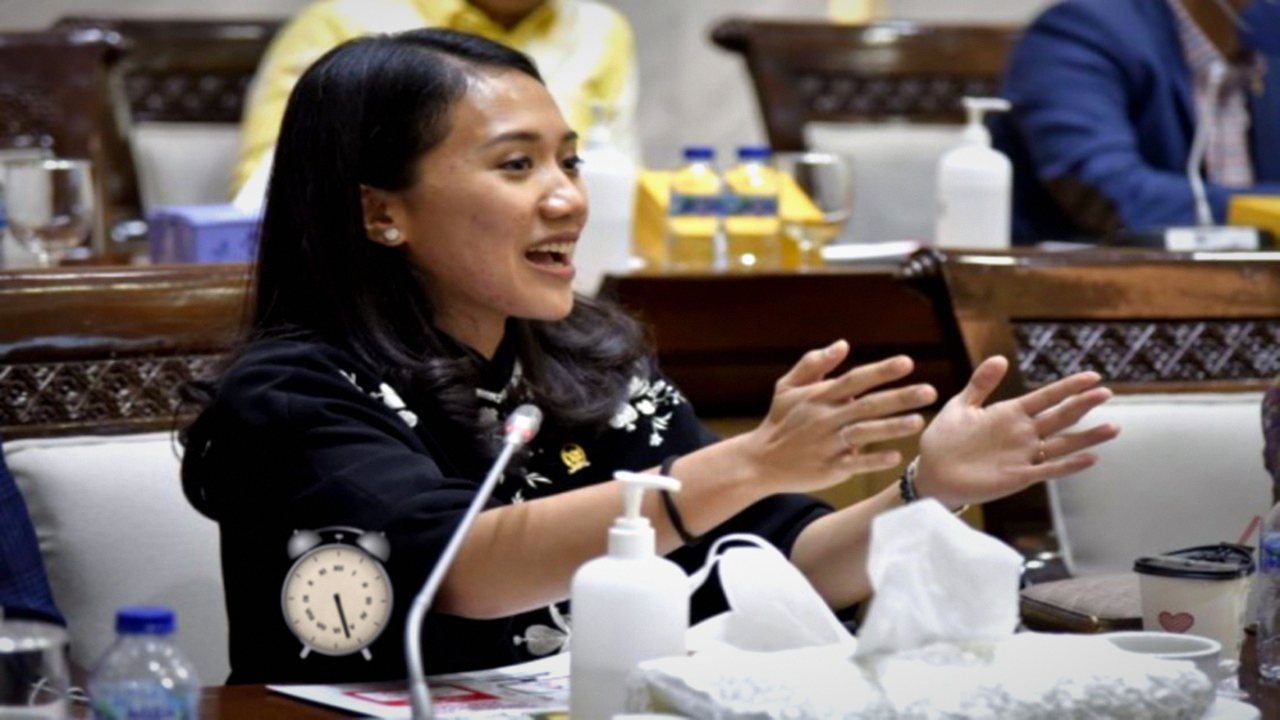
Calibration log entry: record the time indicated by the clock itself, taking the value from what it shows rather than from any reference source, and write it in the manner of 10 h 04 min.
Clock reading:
5 h 27 min
